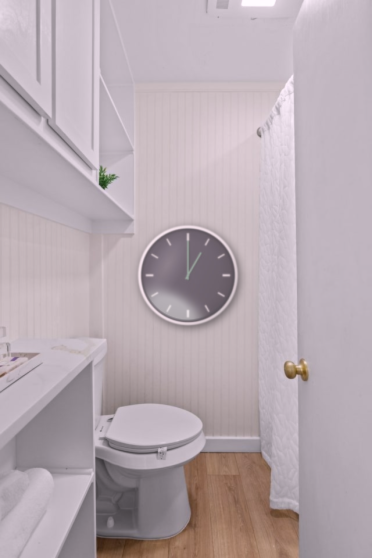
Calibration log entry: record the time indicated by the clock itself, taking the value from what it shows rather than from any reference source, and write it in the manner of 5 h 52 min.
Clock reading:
1 h 00 min
